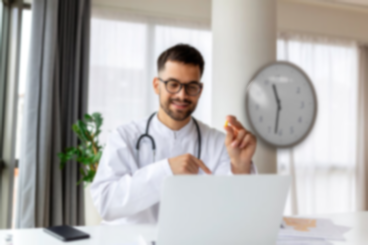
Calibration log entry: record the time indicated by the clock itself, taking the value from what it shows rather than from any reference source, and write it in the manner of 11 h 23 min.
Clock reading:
11 h 32 min
